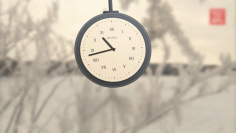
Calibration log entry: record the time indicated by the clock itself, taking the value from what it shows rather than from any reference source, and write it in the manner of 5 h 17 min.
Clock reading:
10 h 43 min
